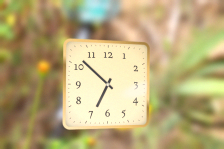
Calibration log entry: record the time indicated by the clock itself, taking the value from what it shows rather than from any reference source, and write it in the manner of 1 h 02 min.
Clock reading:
6 h 52 min
